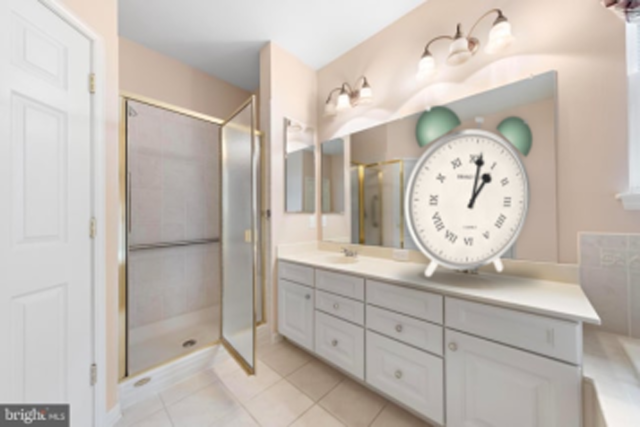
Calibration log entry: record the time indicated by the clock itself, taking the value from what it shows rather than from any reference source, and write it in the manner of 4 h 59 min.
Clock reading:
1 h 01 min
